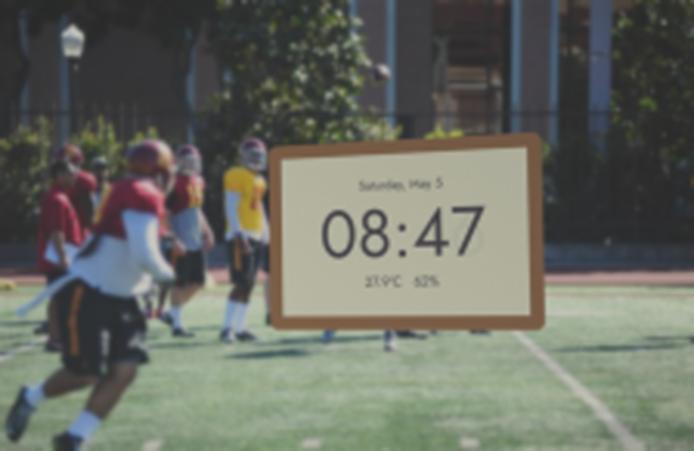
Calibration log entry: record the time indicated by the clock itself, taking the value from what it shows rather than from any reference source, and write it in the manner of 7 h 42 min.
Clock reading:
8 h 47 min
